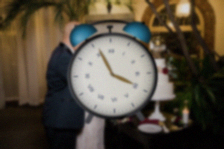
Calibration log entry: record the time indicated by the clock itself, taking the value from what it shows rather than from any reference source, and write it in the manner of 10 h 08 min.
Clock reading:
3 h 56 min
